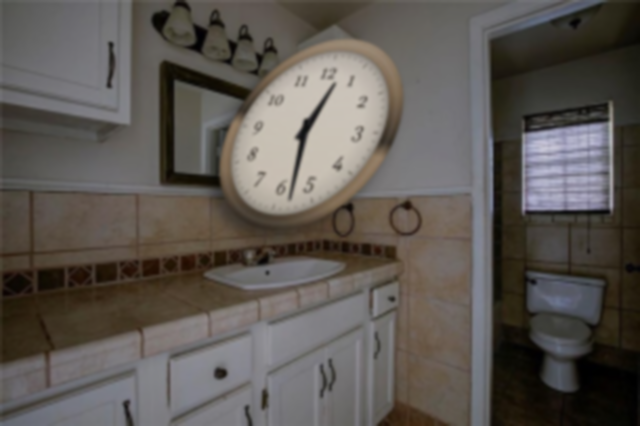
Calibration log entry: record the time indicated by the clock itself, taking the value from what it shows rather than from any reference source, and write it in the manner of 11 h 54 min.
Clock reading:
12 h 28 min
